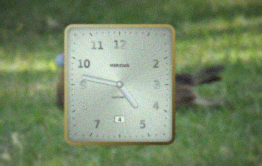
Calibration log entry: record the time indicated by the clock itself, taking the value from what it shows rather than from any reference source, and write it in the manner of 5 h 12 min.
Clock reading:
4 h 47 min
